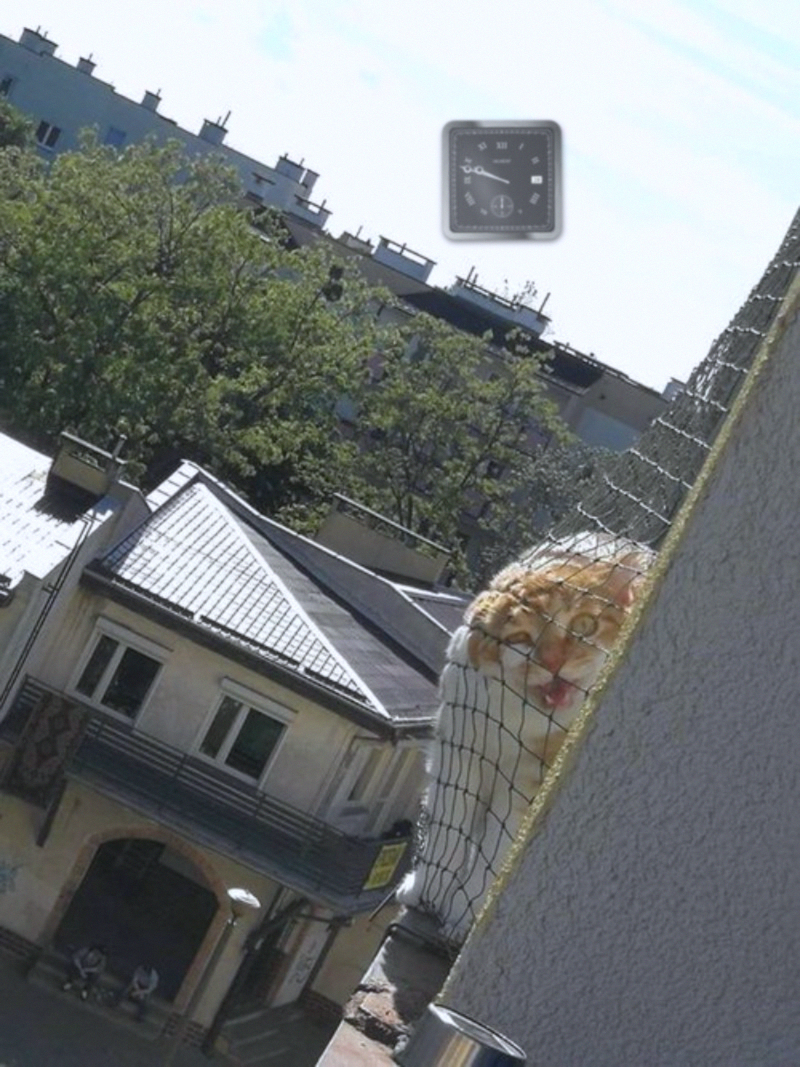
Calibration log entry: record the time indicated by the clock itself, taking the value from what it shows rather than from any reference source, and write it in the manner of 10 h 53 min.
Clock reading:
9 h 48 min
